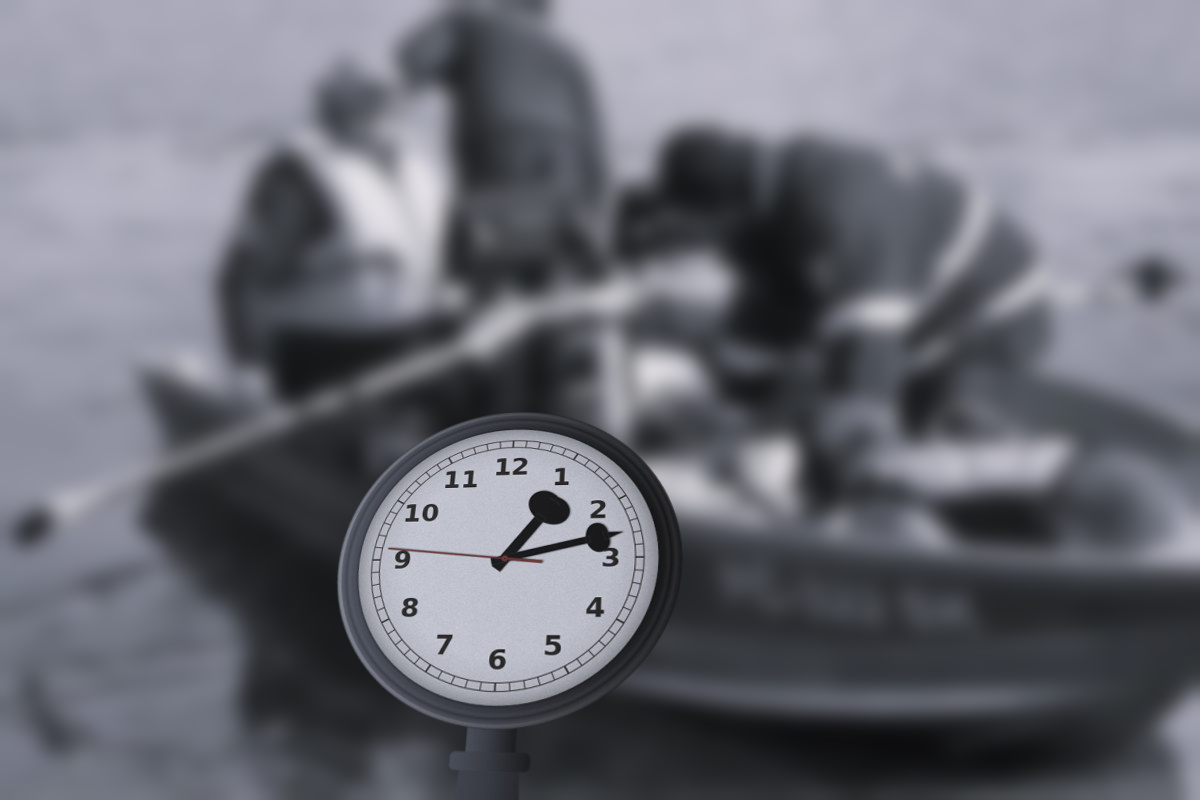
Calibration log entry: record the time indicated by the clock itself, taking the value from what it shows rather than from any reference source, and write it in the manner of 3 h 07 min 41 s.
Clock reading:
1 h 12 min 46 s
